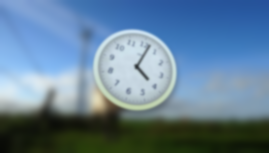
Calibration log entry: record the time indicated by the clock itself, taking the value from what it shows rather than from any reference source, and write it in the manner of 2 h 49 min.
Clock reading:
4 h 02 min
